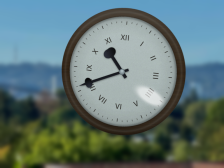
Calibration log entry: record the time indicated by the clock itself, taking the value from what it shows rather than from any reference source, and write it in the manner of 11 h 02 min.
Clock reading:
10 h 41 min
